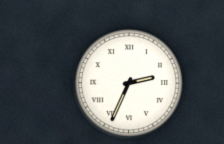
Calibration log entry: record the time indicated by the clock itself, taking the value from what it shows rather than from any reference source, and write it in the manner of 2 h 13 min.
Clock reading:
2 h 34 min
